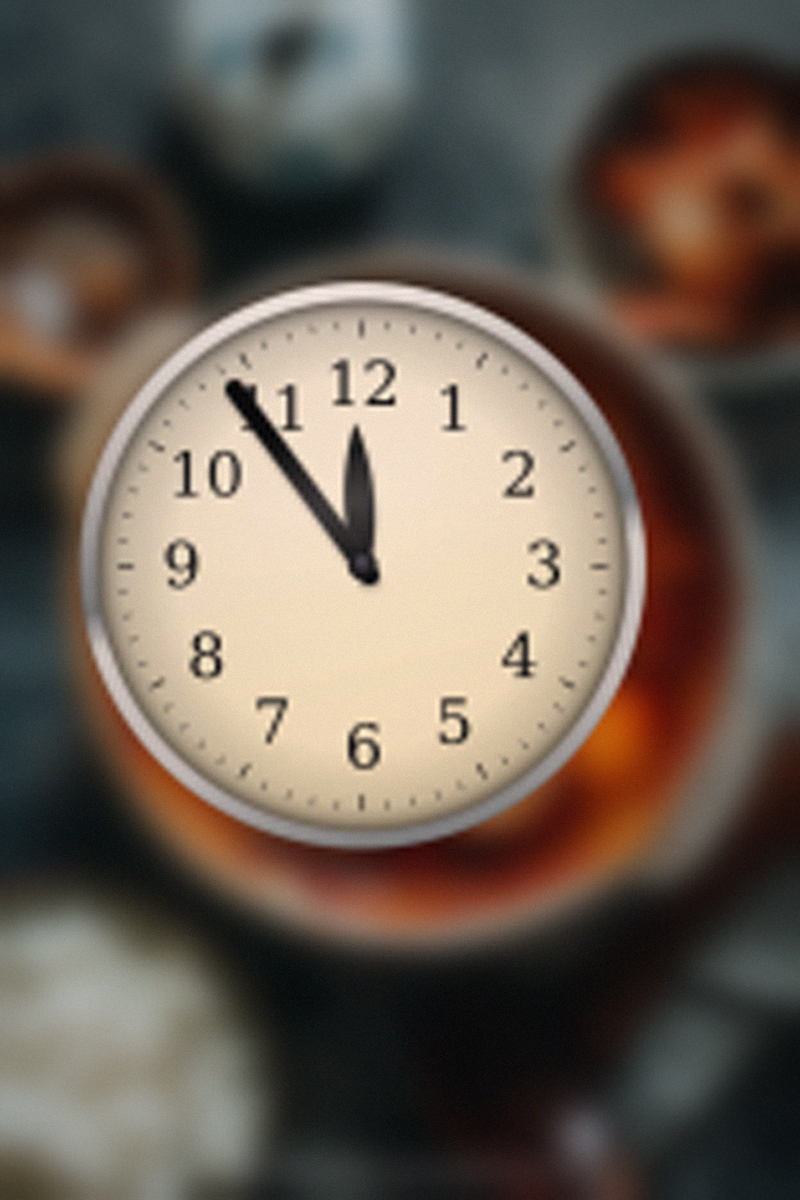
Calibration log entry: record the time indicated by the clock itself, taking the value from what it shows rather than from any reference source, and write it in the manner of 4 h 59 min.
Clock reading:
11 h 54 min
